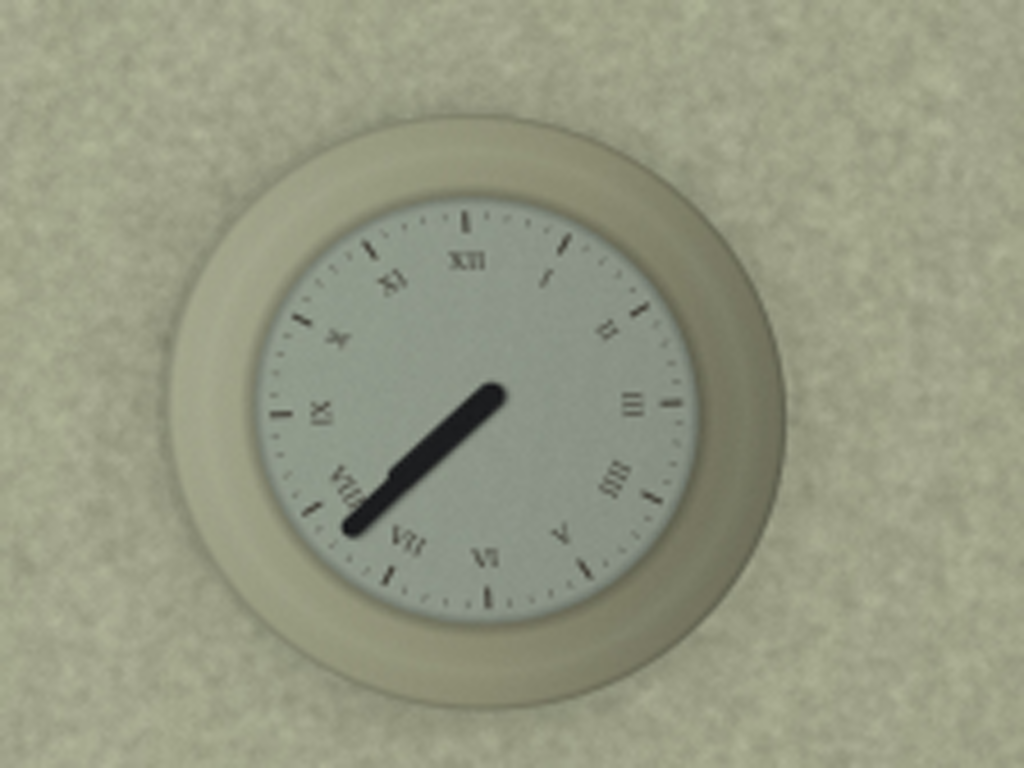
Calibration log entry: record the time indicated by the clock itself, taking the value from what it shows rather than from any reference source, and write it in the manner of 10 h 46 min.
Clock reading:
7 h 38 min
